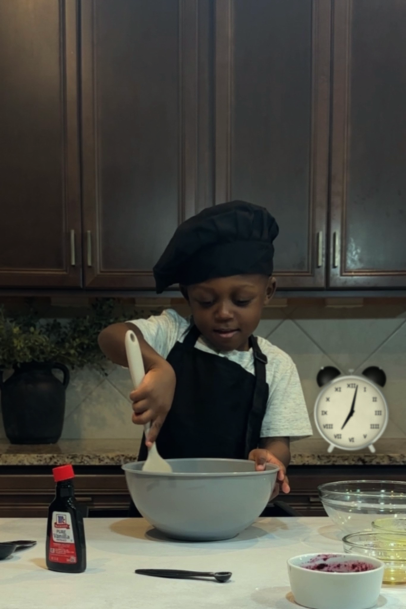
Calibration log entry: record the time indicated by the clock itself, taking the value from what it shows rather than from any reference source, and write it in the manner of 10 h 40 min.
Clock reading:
7 h 02 min
